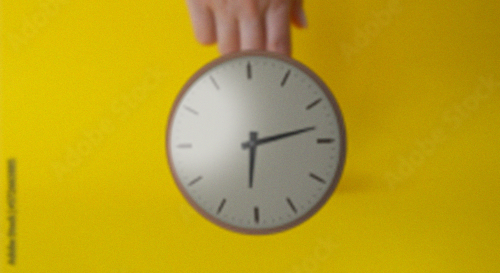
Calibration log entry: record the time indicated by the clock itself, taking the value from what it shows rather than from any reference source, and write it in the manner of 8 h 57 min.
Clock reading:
6 h 13 min
